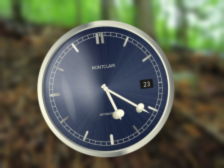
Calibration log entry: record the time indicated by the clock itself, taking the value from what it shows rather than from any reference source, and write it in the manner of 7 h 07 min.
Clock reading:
5 h 21 min
